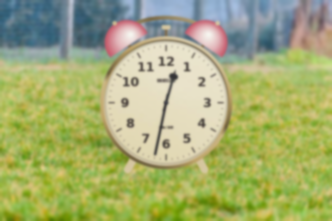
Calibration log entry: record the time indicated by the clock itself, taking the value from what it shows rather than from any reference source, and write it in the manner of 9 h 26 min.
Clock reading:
12 h 32 min
